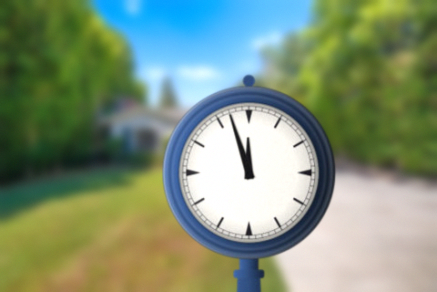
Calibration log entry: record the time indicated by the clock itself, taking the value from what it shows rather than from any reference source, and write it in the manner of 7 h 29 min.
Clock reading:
11 h 57 min
